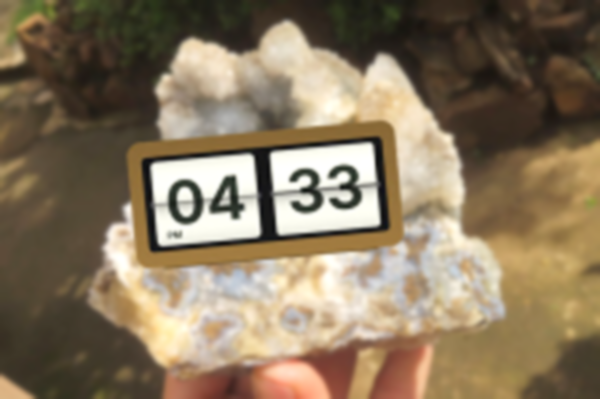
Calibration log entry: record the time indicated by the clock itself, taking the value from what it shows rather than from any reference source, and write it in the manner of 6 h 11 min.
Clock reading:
4 h 33 min
